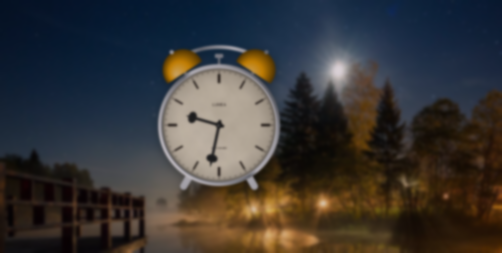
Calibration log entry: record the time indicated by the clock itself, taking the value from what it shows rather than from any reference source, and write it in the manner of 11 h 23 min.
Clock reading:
9 h 32 min
